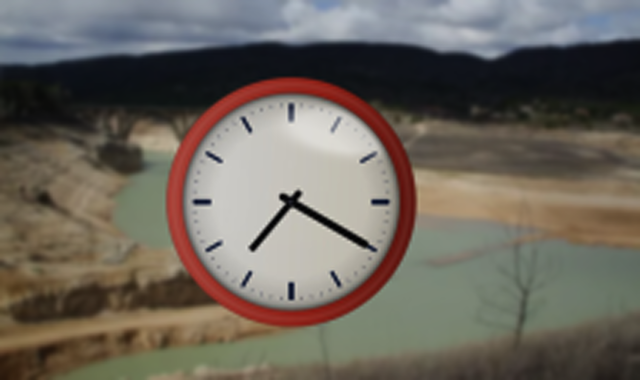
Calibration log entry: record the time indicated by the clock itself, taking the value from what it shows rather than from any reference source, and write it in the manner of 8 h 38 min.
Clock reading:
7 h 20 min
